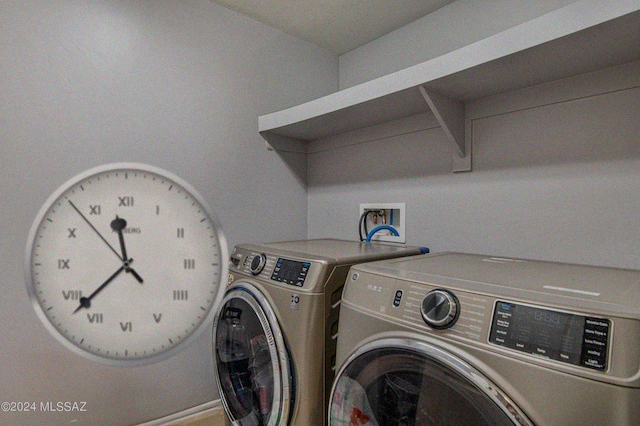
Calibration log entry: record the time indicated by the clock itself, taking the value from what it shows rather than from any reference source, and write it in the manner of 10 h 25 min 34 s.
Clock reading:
11 h 37 min 53 s
